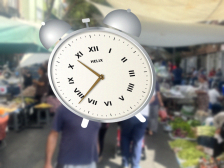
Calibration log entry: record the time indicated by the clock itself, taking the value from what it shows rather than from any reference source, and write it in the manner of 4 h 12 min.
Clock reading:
10 h 38 min
